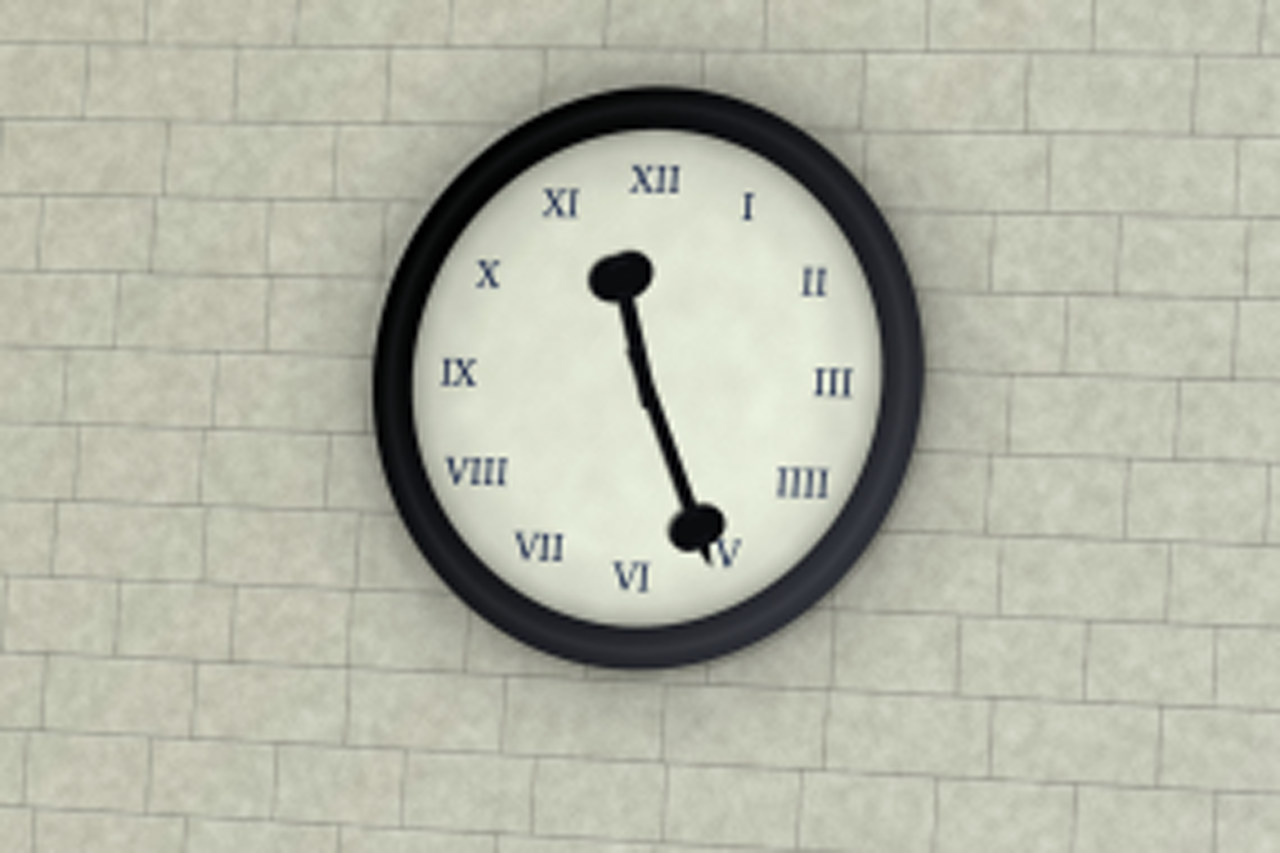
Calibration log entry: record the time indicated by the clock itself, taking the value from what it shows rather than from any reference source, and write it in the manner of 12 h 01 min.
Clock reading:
11 h 26 min
